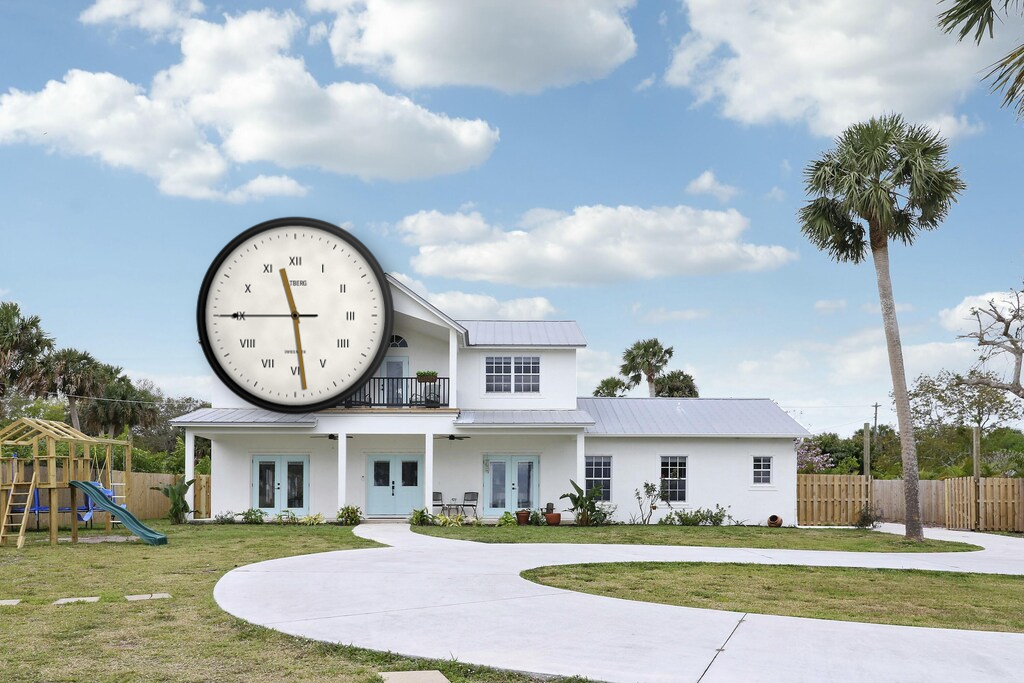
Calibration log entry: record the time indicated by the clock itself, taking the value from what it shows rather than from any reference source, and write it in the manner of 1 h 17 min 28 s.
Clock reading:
11 h 28 min 45 s
